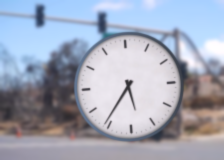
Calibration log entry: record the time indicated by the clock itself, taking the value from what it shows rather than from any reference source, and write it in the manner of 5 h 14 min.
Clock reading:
5 h 36 min
